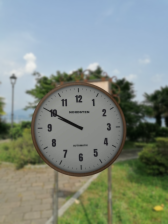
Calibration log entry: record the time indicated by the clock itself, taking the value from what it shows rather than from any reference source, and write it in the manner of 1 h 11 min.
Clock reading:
9 h 50 min
